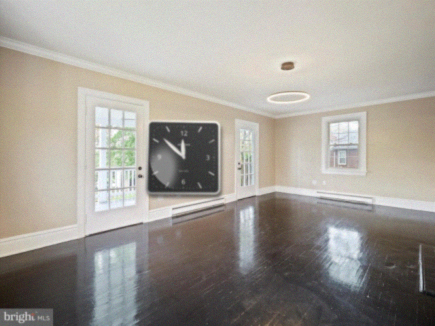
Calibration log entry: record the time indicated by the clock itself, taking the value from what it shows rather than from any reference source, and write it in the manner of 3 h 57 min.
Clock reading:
11 h 52 min
